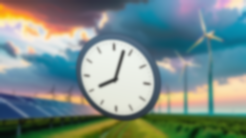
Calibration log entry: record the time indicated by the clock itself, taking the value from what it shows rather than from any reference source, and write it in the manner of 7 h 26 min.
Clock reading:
8 h 03 min
